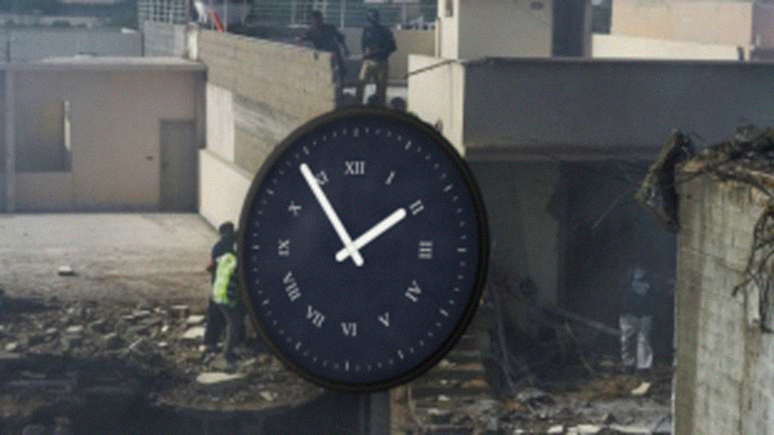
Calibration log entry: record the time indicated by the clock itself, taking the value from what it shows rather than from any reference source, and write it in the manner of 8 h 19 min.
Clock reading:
1 h 54 min
